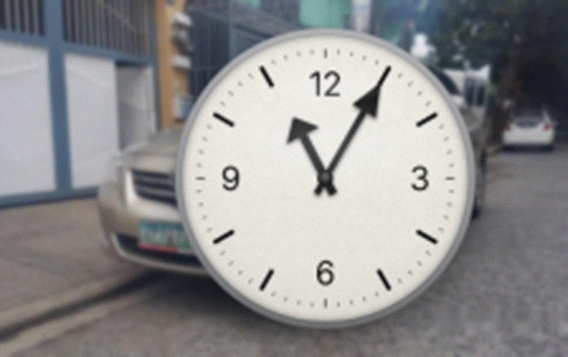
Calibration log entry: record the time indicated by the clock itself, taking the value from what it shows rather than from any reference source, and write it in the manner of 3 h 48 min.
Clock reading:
11 h 05 min
